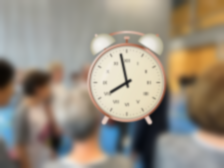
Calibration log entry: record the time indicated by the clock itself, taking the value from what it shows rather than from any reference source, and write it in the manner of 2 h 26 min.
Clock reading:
7 h 58 min
